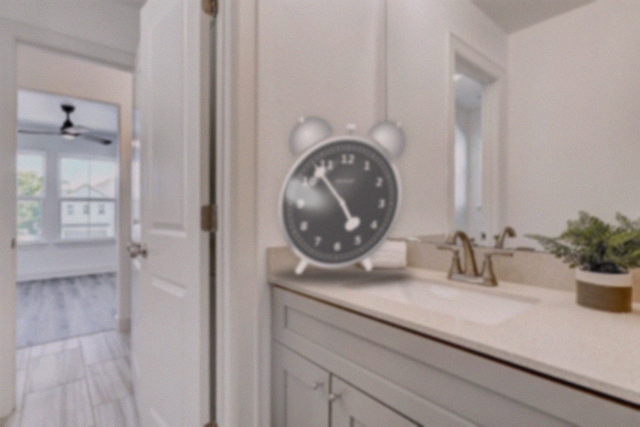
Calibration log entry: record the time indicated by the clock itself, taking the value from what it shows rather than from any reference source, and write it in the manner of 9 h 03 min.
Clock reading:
4 h 53 min
